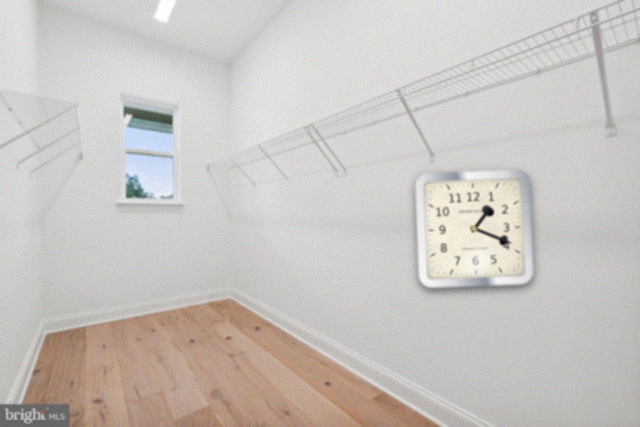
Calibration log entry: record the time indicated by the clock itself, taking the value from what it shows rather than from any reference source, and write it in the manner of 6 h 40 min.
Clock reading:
1 h 19 min
